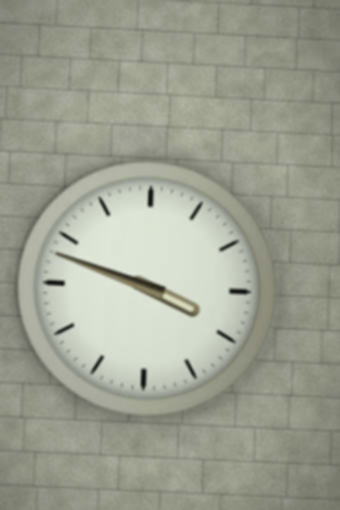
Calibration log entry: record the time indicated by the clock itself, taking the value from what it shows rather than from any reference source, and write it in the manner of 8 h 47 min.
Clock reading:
3 h 48 min
